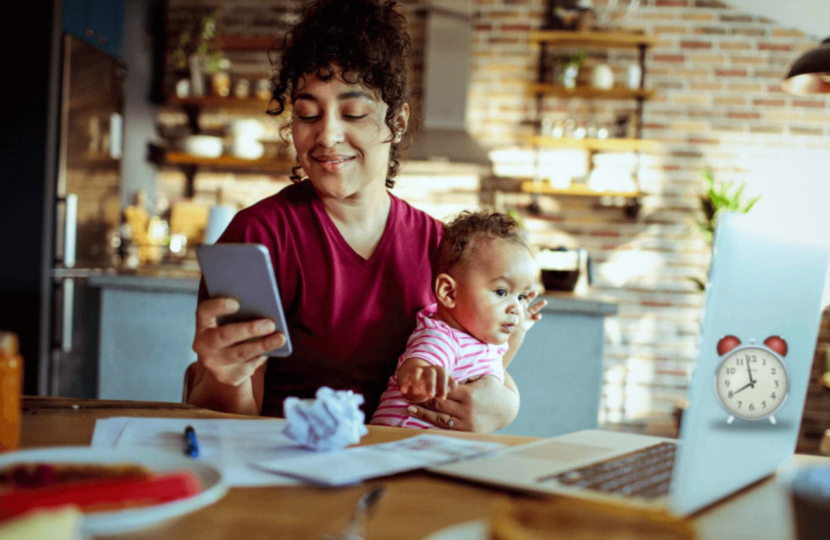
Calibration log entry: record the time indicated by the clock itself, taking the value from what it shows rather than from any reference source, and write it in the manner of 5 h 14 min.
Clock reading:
7 h 58 min
